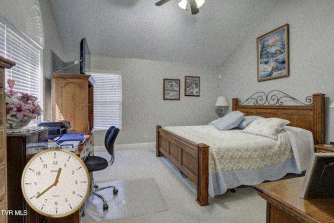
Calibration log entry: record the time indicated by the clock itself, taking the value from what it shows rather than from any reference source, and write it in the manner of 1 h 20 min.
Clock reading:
12 h 39 min
